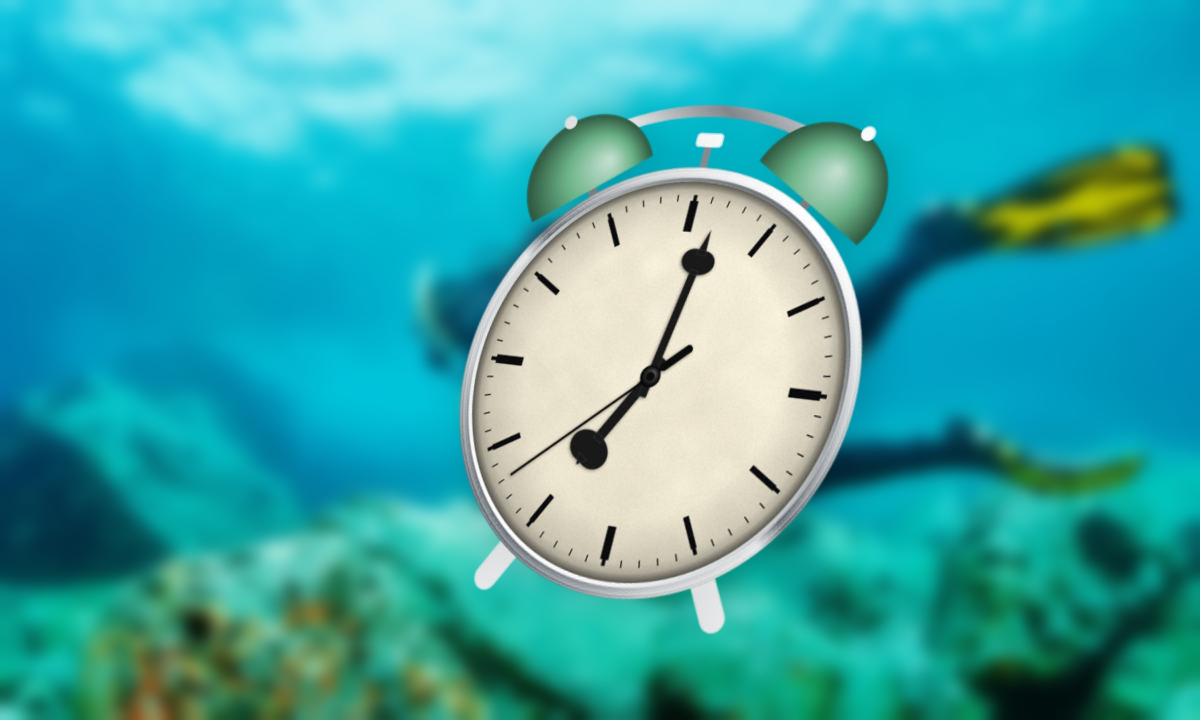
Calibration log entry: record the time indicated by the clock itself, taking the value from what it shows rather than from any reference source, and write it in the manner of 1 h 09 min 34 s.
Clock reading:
7 h 01 min 38 s
